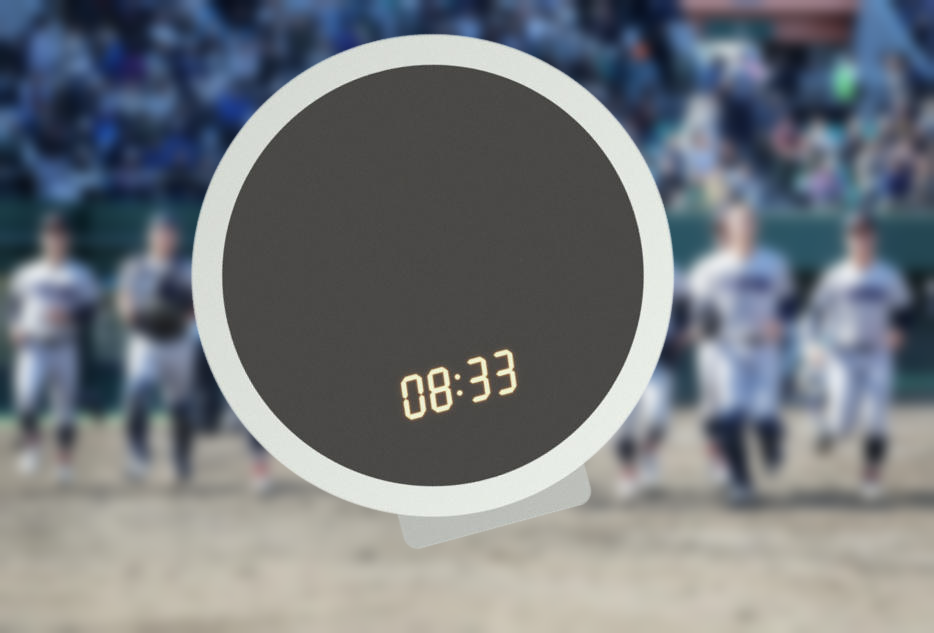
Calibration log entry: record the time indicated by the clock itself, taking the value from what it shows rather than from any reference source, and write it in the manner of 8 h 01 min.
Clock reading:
8 h 33 min
